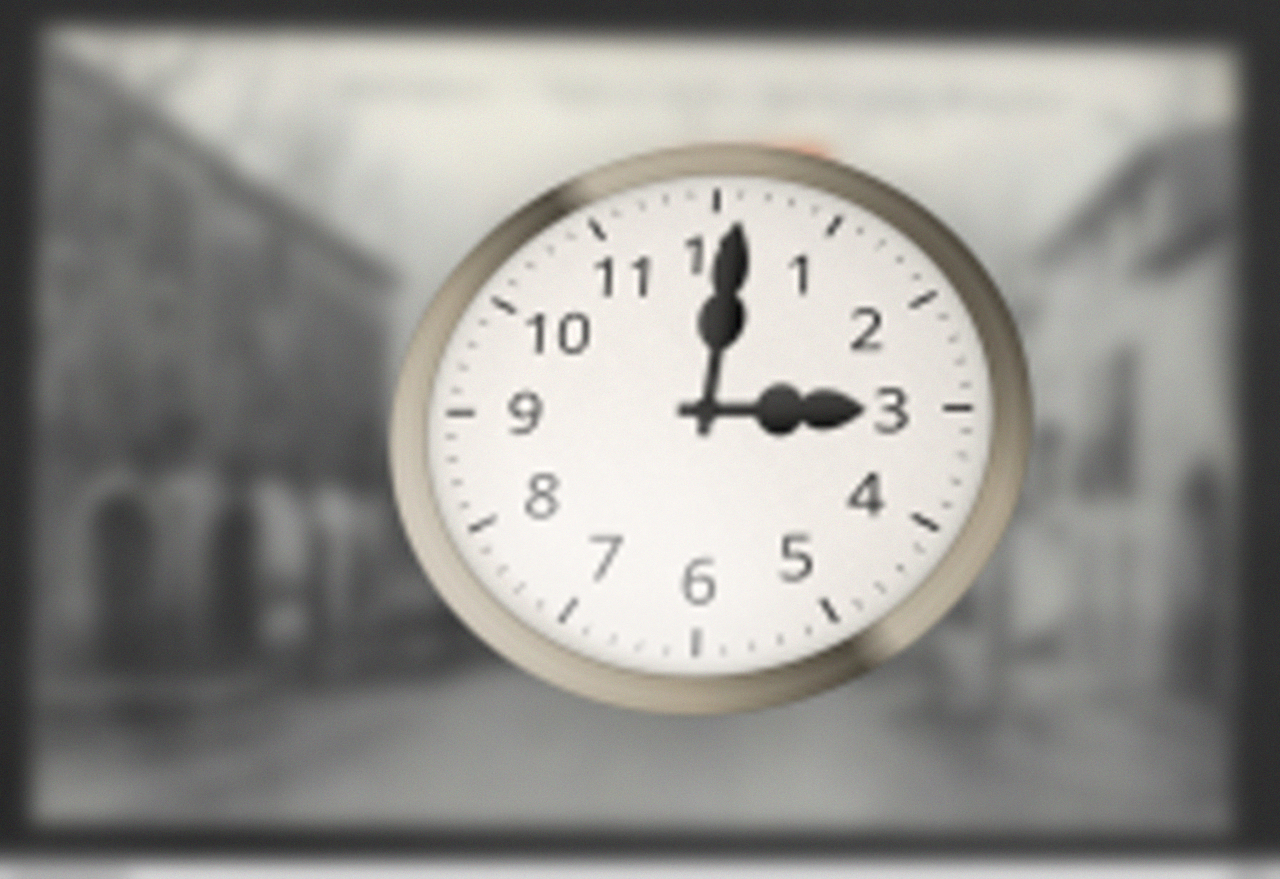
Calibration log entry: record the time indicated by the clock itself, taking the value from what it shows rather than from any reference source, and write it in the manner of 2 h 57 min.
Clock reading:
3 h 01 min
